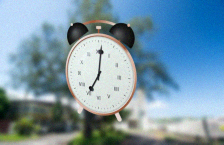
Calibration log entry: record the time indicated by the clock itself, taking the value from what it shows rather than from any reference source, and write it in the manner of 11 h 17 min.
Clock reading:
7 h 01 min
